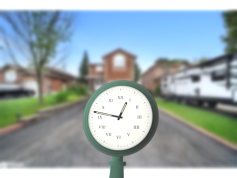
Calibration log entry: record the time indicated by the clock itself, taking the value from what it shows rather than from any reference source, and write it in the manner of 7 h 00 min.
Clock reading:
12 h 47 min
